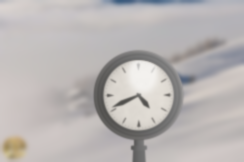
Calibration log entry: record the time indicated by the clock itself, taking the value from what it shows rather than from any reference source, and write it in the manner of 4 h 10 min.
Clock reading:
4 h 41 min
